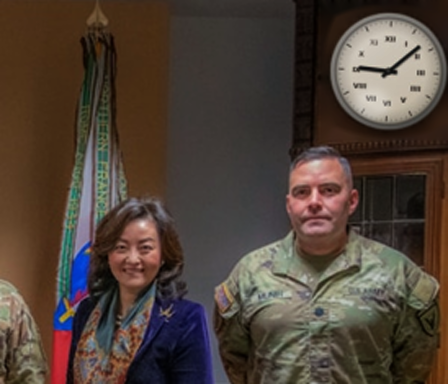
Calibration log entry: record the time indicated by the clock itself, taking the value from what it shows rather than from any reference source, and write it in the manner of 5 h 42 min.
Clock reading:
9 h 08 min
